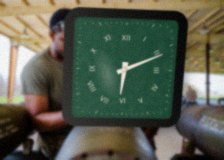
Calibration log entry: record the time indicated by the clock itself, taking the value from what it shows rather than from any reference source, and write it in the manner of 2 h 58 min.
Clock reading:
6 h 11 min
